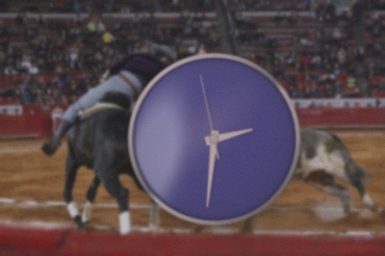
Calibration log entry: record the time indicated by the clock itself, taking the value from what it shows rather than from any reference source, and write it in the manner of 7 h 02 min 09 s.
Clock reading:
2 h 30 min 58 s
